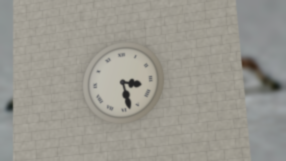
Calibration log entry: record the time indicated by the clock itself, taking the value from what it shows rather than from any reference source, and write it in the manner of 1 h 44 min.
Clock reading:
3 h 28 min
